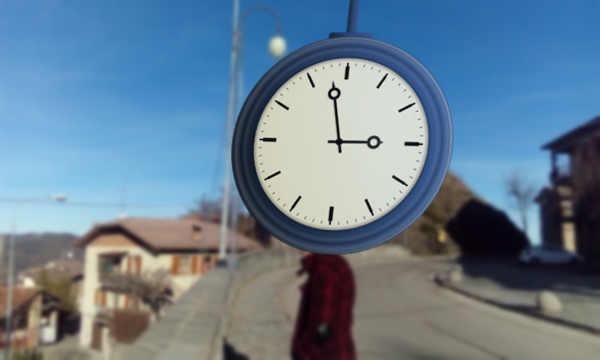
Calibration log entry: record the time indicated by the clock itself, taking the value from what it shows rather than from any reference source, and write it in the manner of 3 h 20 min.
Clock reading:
2 h 58 min
